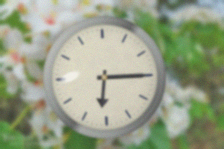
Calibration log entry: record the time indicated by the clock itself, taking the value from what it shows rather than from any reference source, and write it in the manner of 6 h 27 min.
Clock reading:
6 h 15 min
